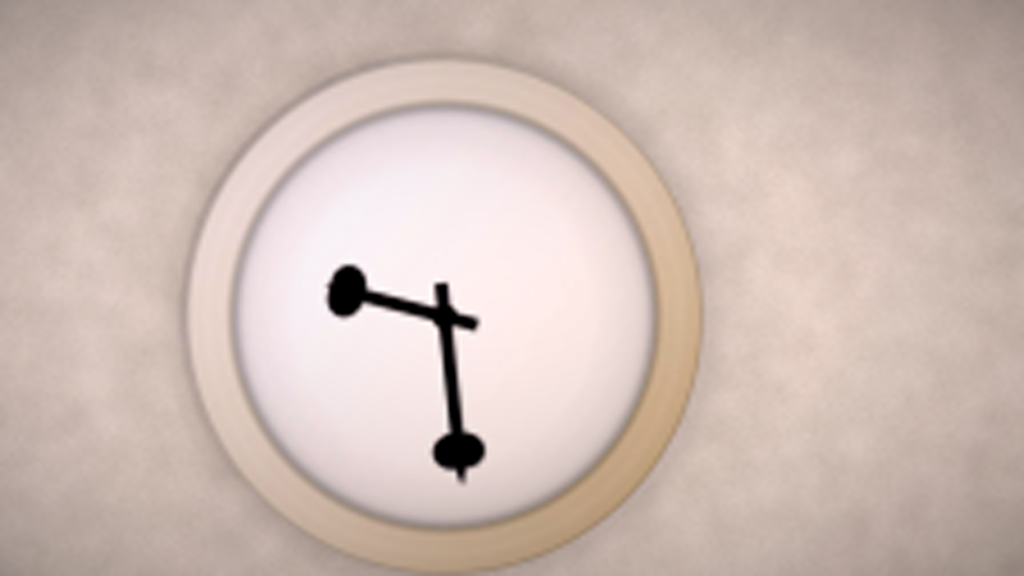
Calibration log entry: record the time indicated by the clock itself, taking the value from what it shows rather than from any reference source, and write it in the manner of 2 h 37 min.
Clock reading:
9 h 29 min
